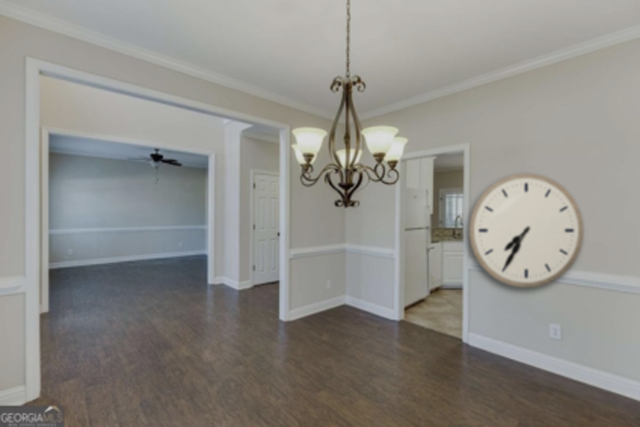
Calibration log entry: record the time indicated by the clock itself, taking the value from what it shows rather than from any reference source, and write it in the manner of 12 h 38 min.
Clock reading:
7 h 35 min
